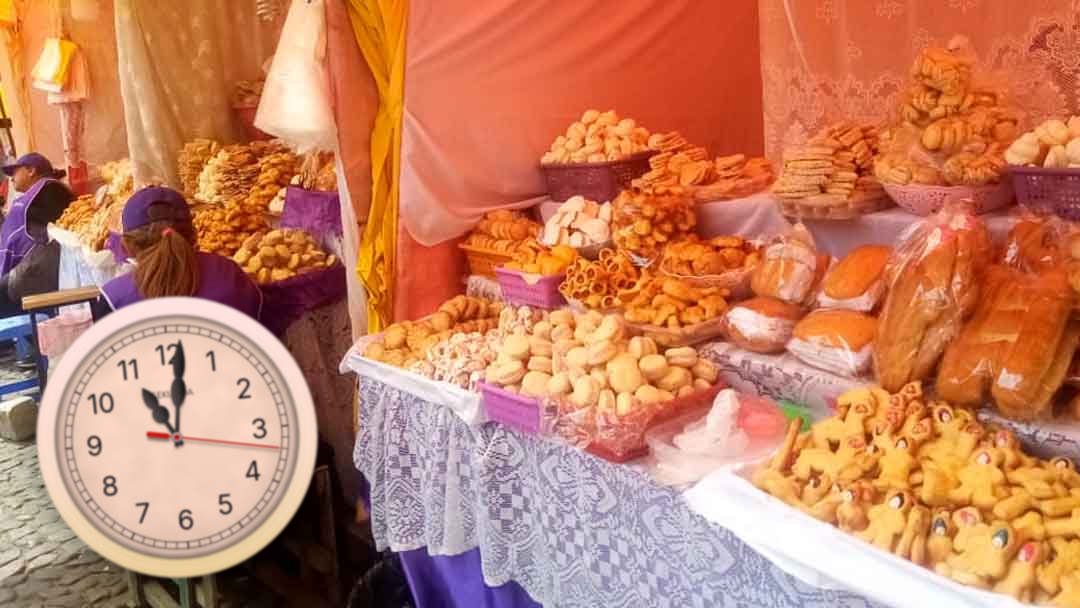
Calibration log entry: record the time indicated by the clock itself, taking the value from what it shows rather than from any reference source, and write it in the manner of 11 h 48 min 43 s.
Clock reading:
11 h 01 min 17 s
